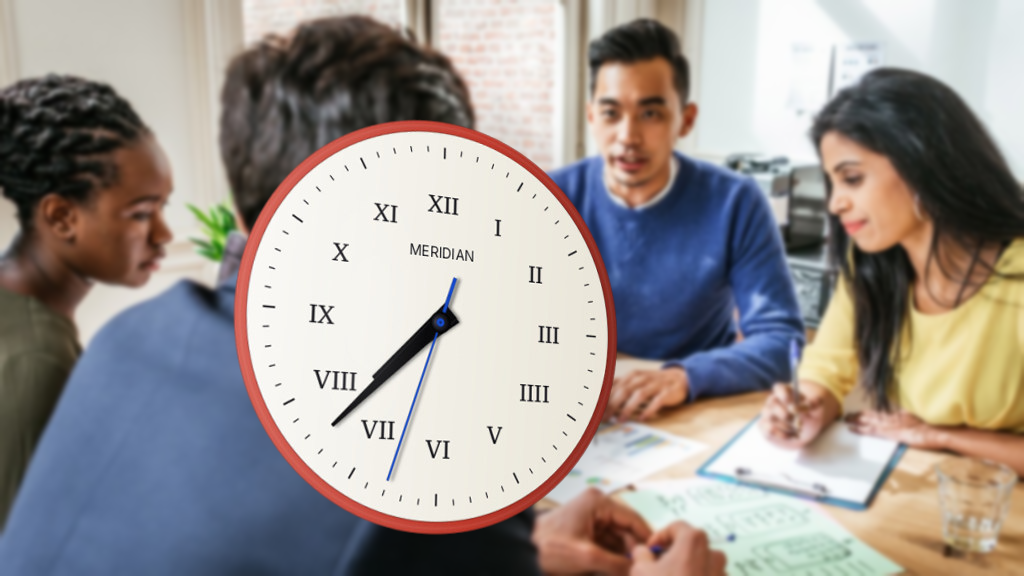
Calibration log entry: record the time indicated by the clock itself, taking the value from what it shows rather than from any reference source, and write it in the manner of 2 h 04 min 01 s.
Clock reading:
7 h 37 min 33 s
